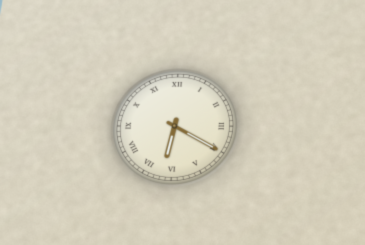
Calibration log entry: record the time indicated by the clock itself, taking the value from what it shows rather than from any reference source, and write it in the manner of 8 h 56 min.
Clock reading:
6 h 20 min
